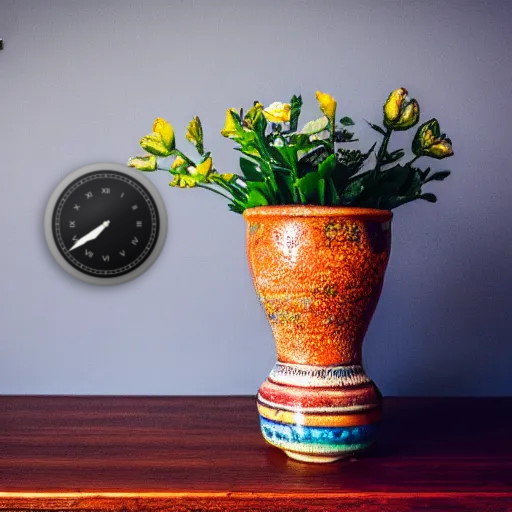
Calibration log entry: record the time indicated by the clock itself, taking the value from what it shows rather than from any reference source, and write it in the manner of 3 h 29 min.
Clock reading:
7 h 39 min
